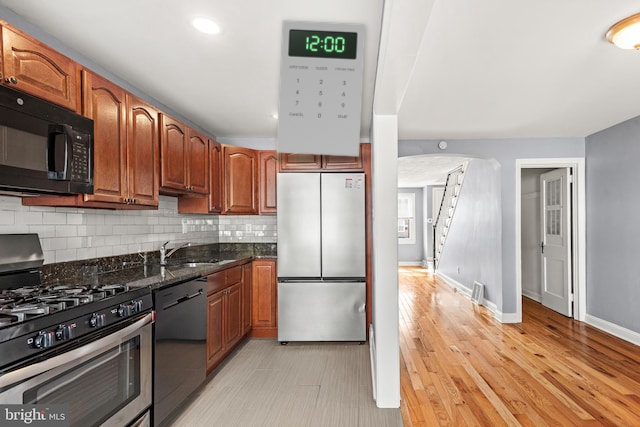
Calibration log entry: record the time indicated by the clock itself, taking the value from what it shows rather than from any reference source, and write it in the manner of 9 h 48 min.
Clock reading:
12 h 00 min
